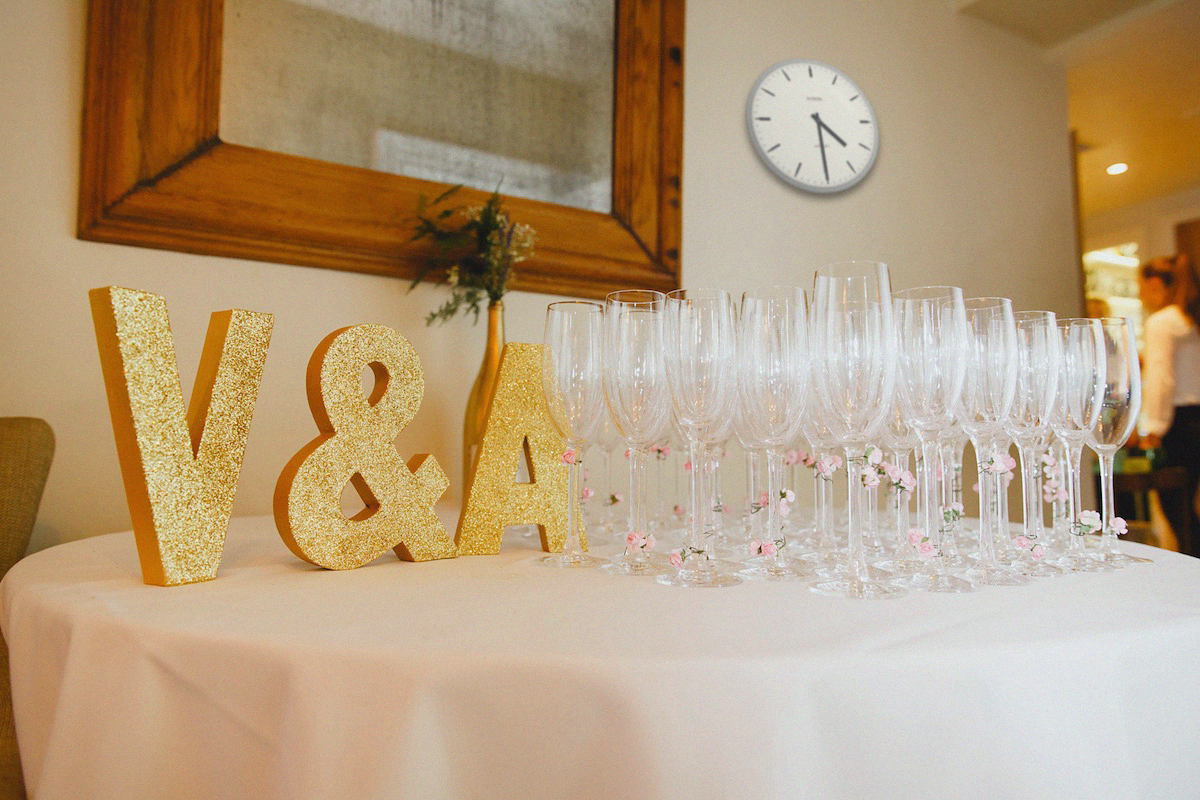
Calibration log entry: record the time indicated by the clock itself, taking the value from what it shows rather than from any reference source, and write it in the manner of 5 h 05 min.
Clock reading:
4 h 30 min
